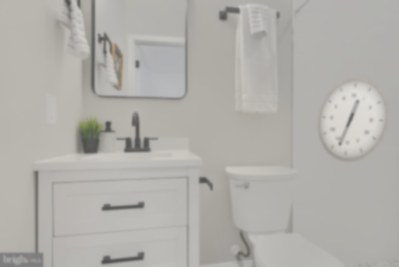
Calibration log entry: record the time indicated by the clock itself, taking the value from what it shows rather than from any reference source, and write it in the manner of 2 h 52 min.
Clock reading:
12 h 33 min
